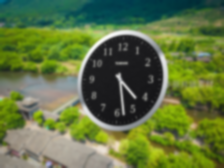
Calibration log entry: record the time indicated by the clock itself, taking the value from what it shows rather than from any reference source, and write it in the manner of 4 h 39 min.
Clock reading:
4 h 28 min
